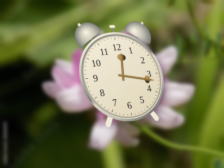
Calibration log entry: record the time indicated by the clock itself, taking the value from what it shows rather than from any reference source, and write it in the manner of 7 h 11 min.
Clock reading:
12 h 17 min
